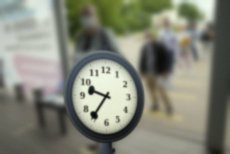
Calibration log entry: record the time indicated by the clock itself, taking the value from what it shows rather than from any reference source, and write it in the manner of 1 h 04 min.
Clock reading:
9 h 36 min
